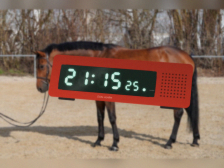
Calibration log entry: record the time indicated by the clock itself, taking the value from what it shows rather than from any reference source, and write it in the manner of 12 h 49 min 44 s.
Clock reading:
21 h 15 min 25 s
